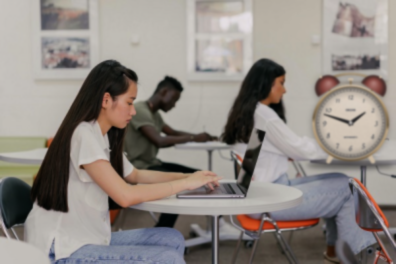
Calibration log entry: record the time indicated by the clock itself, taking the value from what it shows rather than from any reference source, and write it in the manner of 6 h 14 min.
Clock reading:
1 h 48 min
